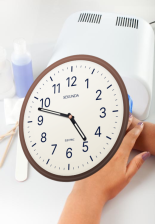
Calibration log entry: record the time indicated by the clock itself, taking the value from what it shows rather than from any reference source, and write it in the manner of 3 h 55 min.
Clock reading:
4 h 48 min
